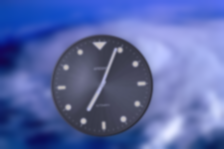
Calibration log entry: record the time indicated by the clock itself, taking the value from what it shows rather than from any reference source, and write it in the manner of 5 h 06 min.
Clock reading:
7 h 04 min
